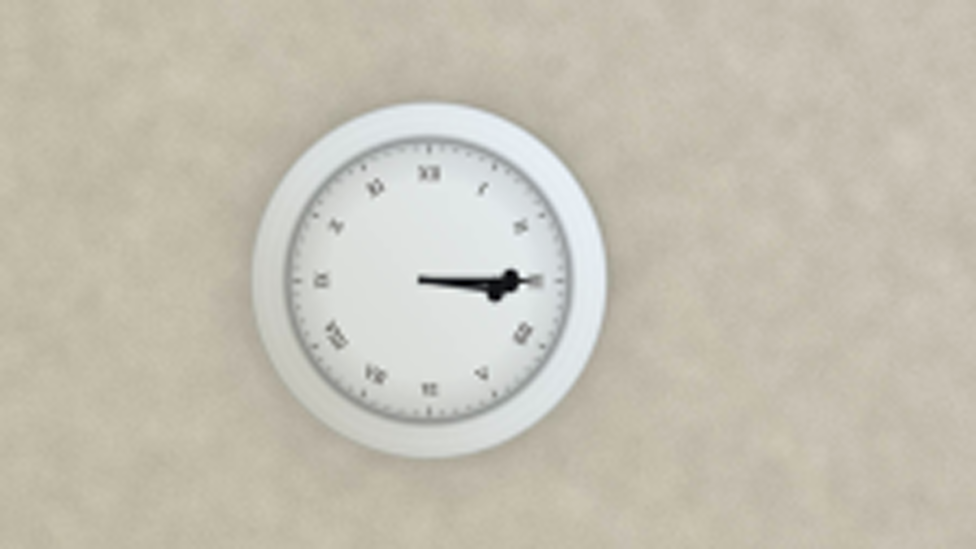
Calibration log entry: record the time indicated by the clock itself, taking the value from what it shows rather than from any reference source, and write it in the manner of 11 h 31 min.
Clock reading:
3 h 15 min
